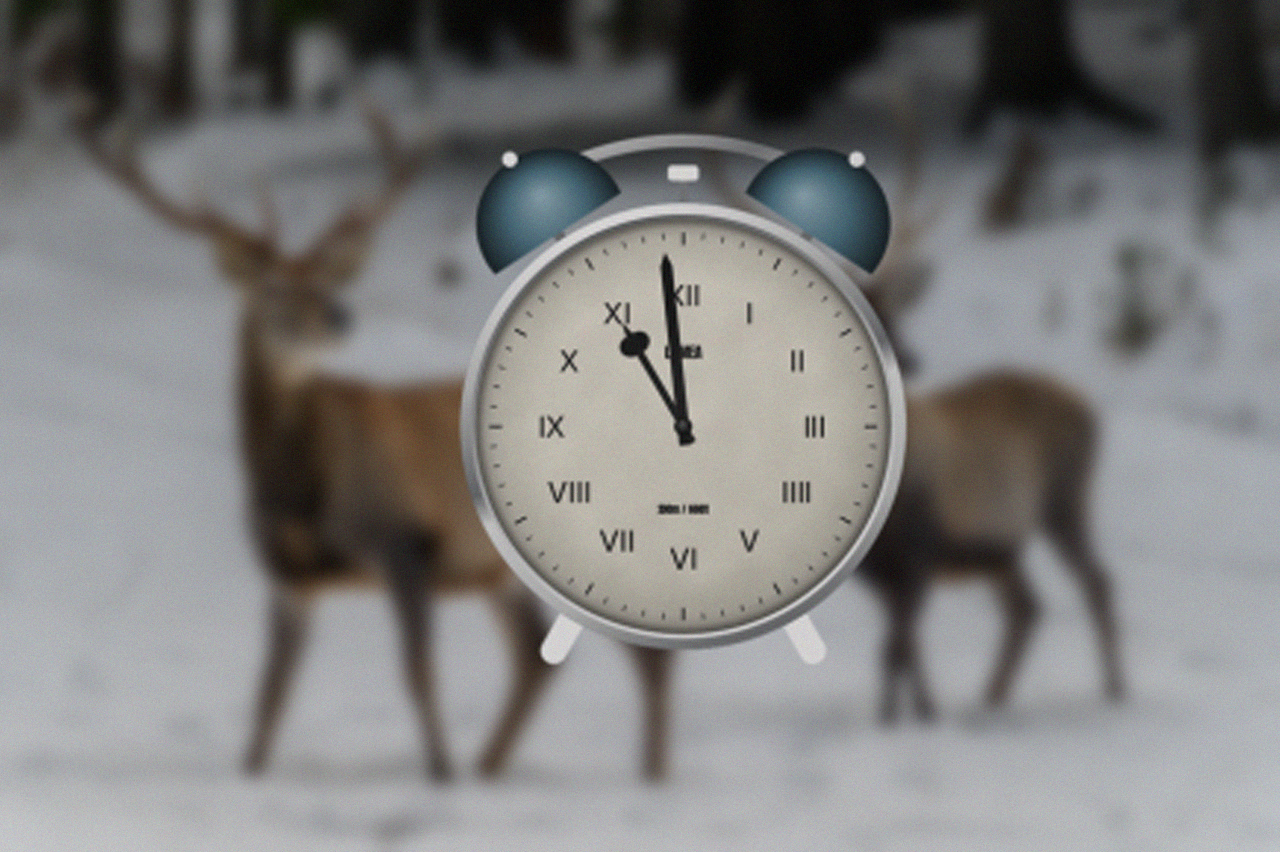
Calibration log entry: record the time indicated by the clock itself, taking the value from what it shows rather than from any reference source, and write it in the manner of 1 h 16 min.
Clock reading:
10 h 59 min
